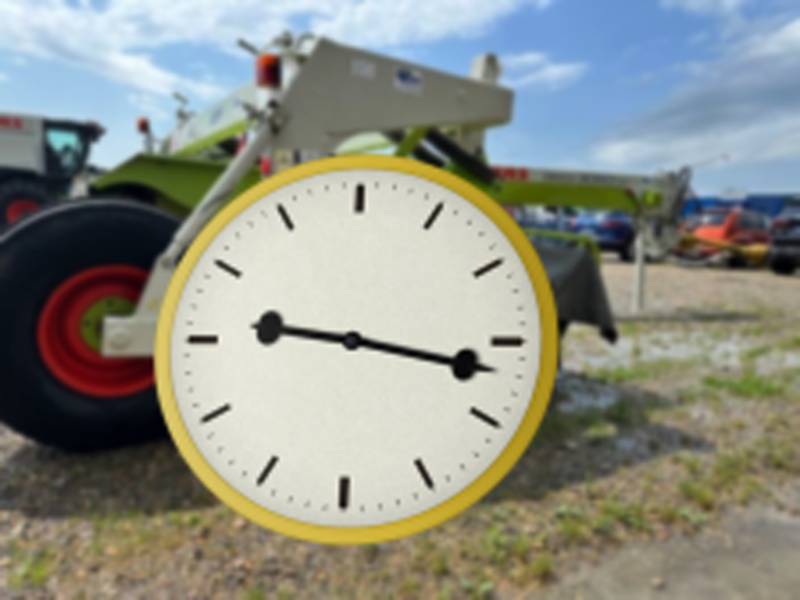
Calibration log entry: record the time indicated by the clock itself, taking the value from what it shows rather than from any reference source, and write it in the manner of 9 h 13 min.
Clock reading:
9 h 17 min
